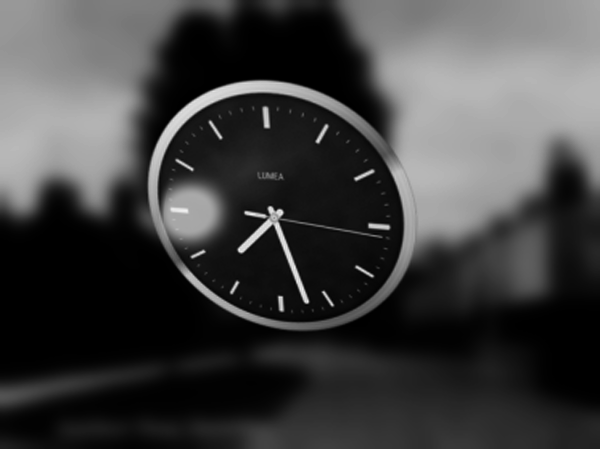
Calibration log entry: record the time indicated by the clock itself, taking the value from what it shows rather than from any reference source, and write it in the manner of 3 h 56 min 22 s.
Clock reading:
7 h 27 min 16 s
